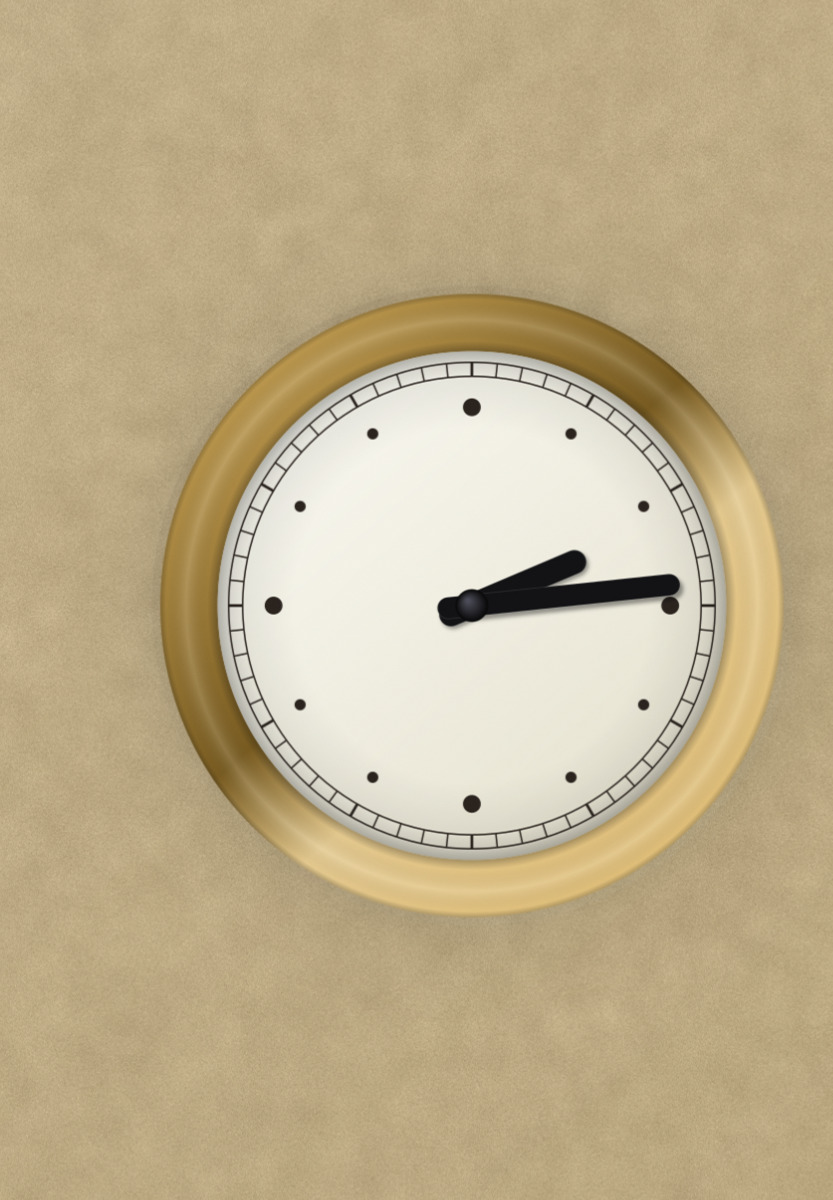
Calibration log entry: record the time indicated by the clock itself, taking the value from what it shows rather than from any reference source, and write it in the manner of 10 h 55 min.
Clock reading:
2 h 14 min
